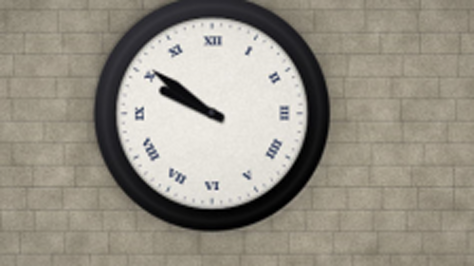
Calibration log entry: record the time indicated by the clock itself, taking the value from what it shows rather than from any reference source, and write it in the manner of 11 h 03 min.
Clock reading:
9 h 51 min
